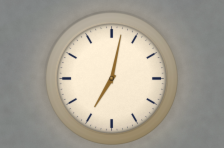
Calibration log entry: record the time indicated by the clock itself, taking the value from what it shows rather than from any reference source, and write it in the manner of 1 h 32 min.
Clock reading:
7 h 02 min
